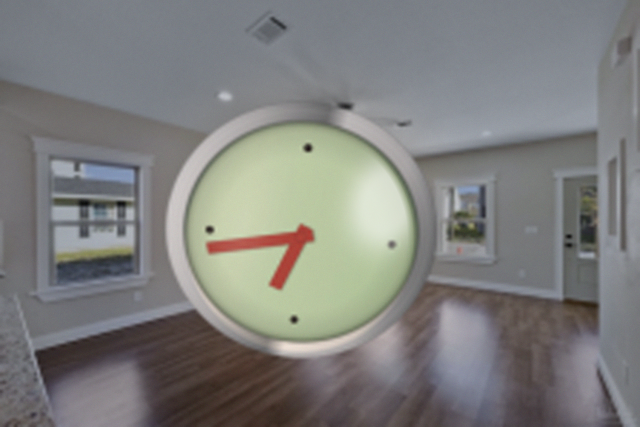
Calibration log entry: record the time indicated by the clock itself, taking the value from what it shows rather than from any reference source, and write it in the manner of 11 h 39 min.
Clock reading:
6 h 43 min
